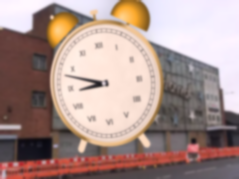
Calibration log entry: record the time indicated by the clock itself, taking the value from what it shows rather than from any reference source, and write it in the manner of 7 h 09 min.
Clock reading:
8 h 48 min
